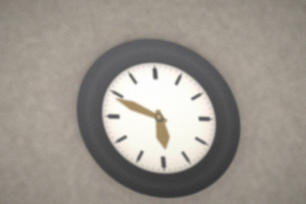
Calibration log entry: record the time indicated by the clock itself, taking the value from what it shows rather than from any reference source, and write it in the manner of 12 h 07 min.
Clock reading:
5 h 49 min
